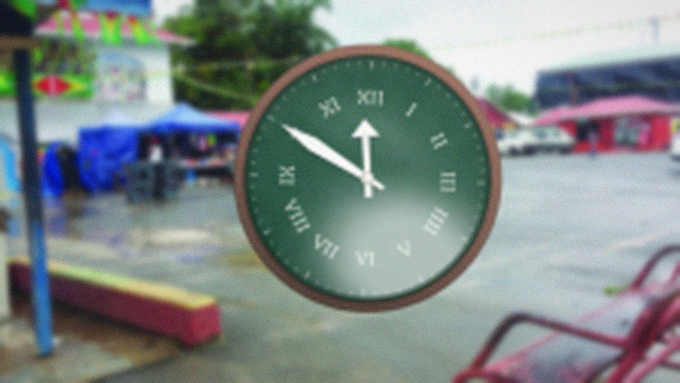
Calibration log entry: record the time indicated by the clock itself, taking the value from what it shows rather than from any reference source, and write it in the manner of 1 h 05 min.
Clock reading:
11 h 50 min
